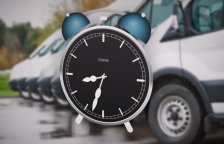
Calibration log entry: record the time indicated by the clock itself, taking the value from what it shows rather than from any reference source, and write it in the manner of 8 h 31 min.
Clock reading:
8 h 33 min
